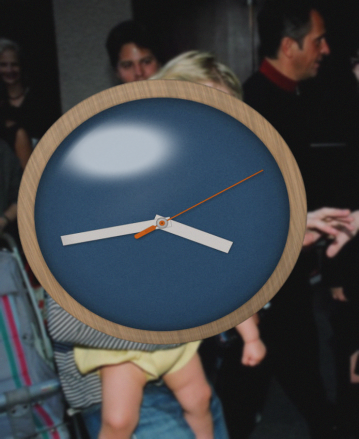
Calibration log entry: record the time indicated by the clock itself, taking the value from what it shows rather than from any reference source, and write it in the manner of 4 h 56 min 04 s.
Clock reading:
3 h 43 min 10 s
